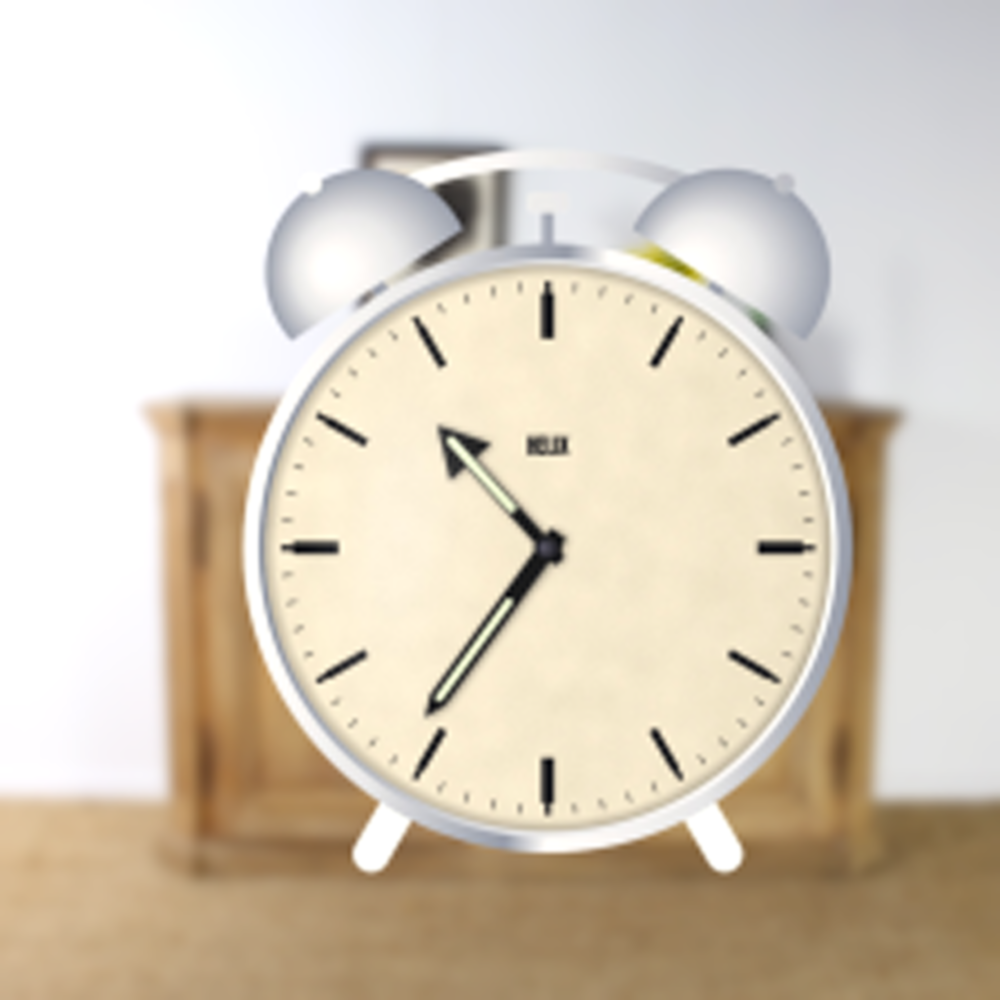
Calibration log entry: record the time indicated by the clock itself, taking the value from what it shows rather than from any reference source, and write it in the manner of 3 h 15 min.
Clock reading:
10 h 36 min
